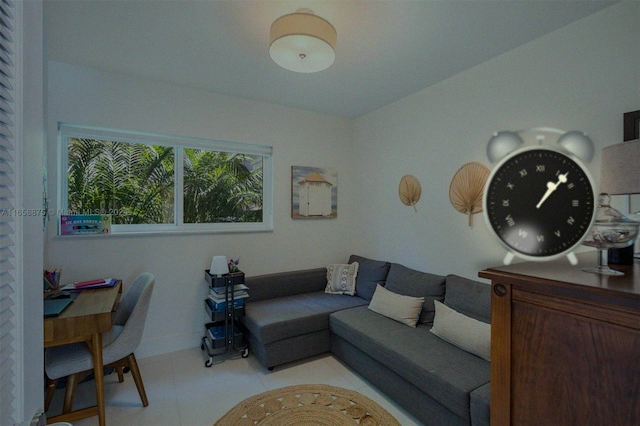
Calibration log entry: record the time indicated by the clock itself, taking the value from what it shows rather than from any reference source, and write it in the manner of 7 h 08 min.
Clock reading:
1 h 07 min
